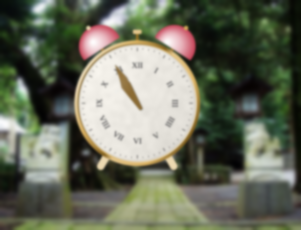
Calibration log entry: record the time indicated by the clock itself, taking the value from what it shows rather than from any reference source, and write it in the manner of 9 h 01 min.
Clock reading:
10 h 55 min
